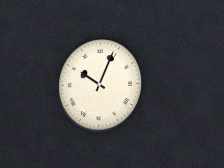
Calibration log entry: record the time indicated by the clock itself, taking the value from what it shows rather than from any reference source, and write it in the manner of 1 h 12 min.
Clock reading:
10 h 04 min
